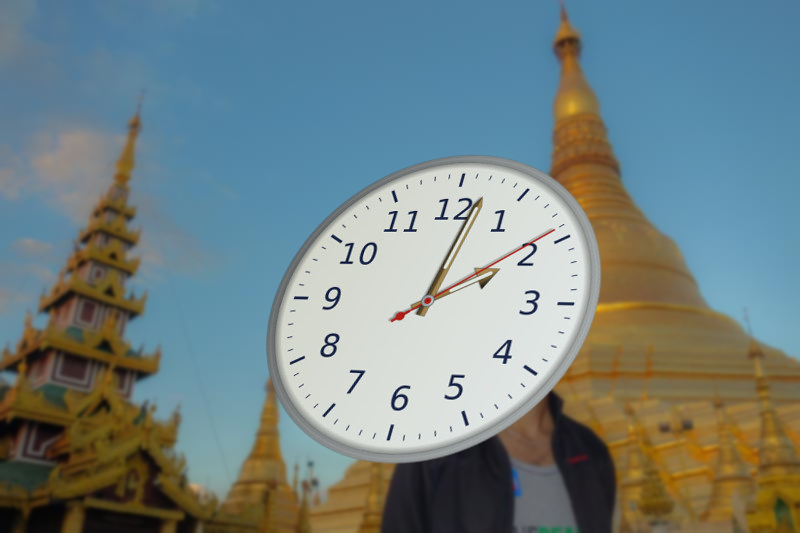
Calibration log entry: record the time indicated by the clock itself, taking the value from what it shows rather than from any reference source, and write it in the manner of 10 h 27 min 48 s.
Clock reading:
2 h 02 min 09 s
